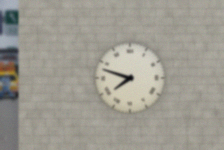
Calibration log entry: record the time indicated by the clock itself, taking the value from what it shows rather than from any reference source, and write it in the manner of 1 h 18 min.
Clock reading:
7 h 48 min
